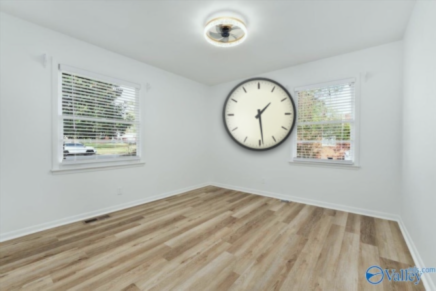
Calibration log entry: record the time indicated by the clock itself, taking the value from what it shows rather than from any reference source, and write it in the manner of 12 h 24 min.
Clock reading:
1 h 29 min
